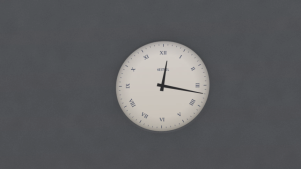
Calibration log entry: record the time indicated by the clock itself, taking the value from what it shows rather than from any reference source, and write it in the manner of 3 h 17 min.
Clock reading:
12 h 17 min
